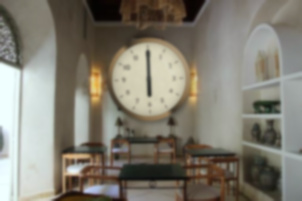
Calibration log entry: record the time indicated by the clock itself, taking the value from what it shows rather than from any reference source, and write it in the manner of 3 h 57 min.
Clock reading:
6 h 00 min
